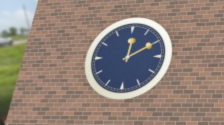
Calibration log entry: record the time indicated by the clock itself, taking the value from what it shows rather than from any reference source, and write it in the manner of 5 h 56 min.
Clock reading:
12 h 10 min
